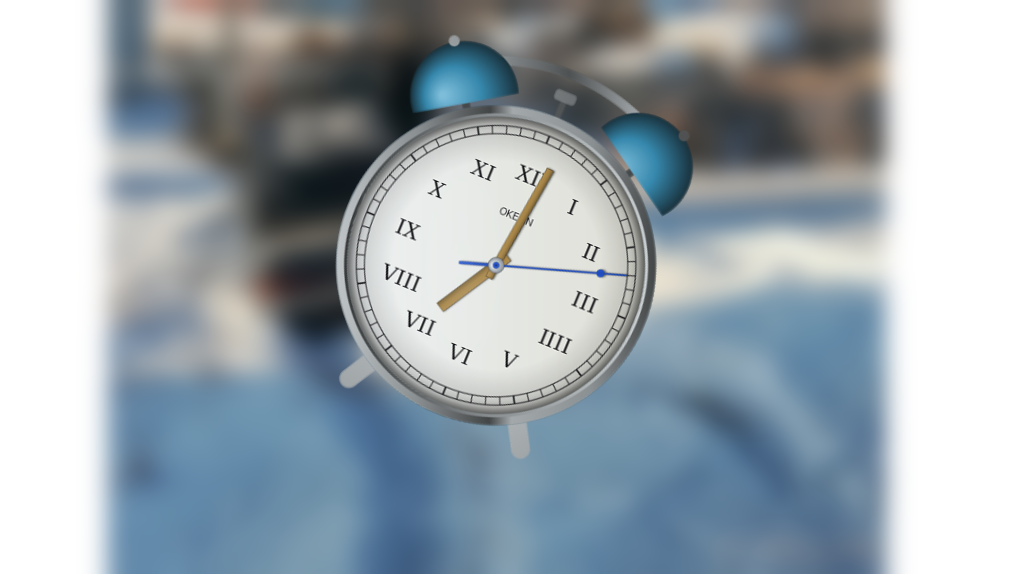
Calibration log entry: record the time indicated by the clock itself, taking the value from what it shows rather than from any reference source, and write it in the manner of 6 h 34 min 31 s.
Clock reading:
7 h 01 min 12 s
